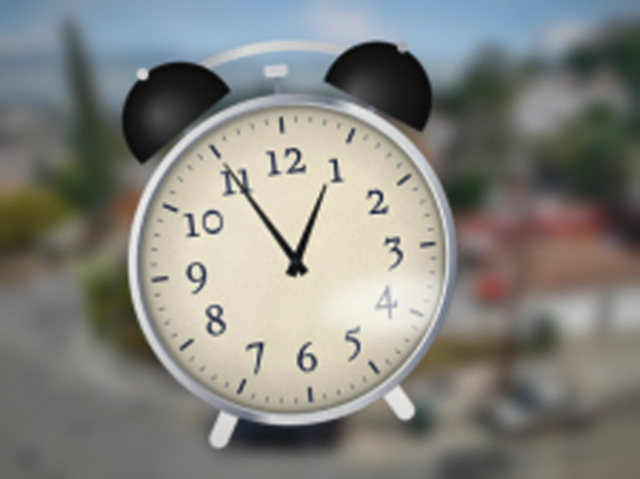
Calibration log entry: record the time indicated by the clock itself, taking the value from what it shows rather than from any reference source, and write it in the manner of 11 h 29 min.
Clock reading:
12 h 55 min
